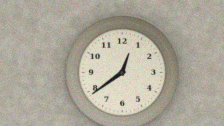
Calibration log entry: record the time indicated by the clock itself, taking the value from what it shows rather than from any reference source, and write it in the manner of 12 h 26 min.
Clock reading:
12 h 39 min
